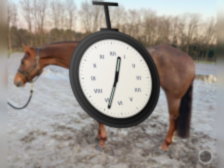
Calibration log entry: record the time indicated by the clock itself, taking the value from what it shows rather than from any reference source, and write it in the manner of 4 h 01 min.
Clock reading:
12 h 34 min
